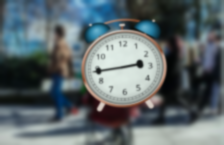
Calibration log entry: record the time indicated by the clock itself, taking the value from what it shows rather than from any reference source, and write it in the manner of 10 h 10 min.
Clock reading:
2 h 44 min
